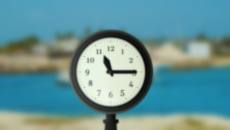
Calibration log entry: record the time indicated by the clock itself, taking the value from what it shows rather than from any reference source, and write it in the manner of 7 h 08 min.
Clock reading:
11 h 15 min
